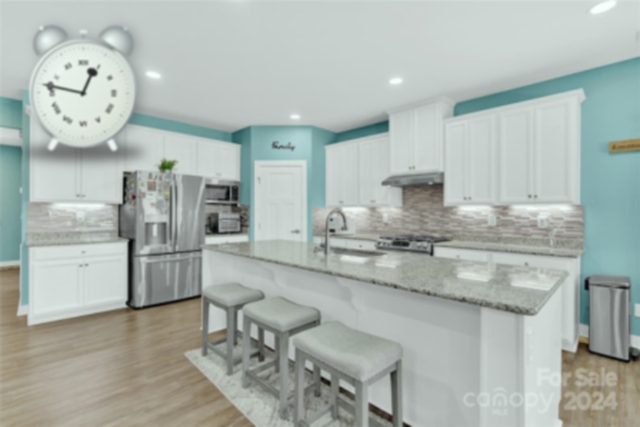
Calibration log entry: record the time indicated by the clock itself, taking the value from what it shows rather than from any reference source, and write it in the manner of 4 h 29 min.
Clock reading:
12 h 47 min
